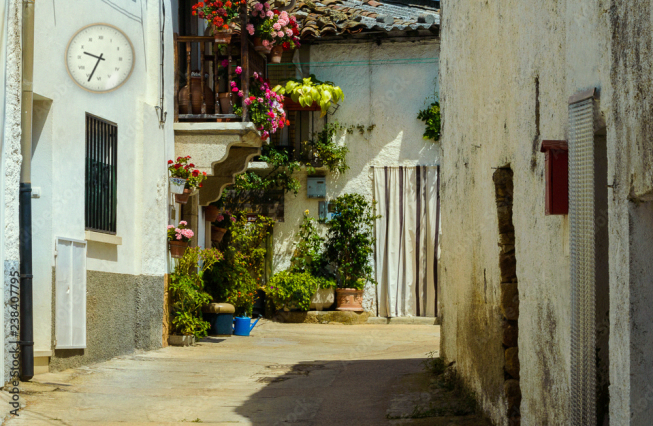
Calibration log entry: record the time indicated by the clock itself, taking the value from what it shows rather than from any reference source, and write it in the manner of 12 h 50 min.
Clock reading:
9 h 34 min
